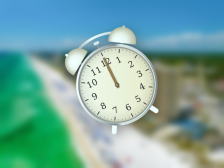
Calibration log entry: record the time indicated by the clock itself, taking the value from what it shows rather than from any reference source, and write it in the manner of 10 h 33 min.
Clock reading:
12 h 00 min
